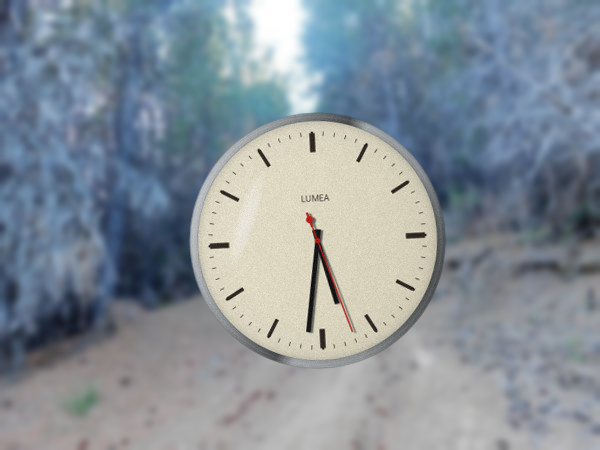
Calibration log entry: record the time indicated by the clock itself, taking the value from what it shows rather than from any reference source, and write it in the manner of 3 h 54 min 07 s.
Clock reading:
5 h 31 min 27 s
